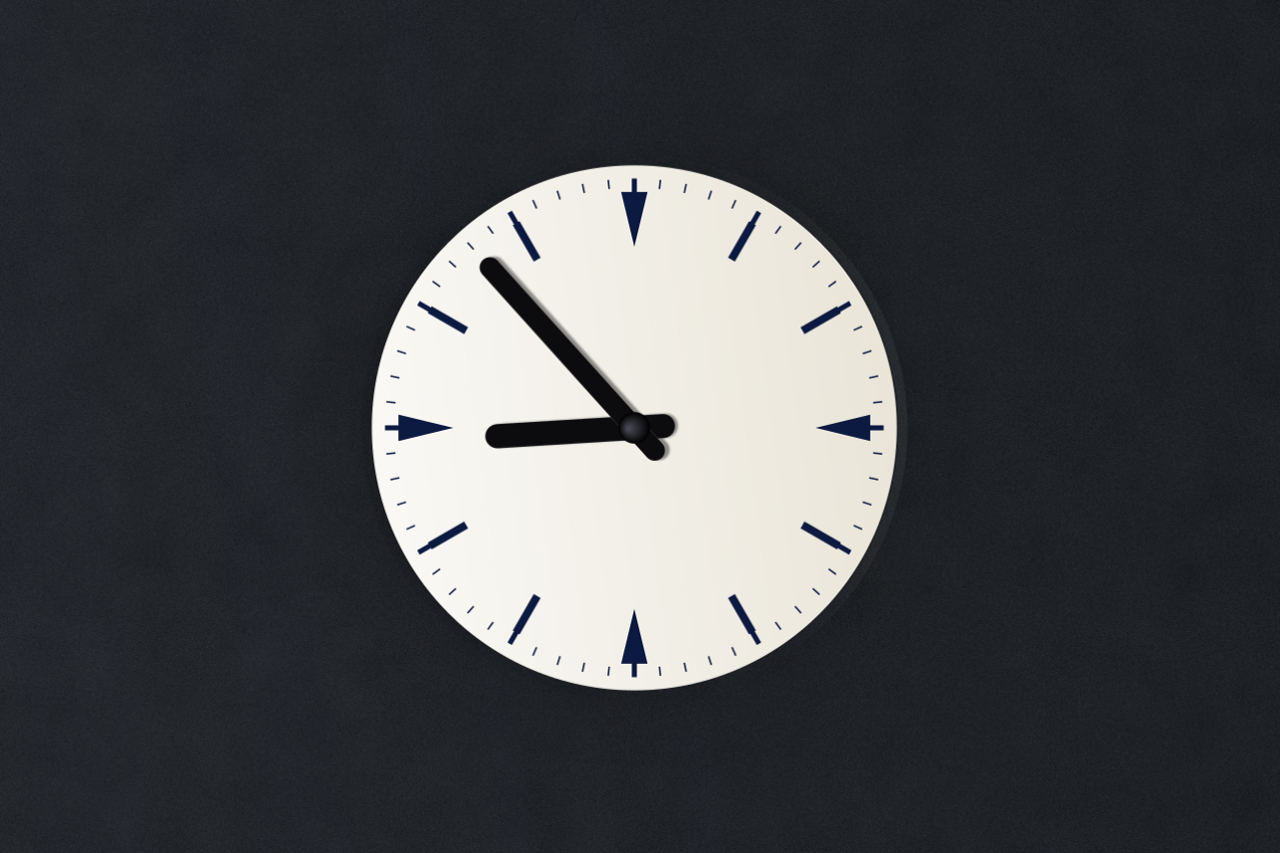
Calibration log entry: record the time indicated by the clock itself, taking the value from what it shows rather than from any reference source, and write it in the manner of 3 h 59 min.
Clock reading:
8 h 53 min
